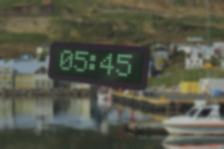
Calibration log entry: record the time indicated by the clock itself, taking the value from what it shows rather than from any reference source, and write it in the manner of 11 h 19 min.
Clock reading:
5 h 45 min
